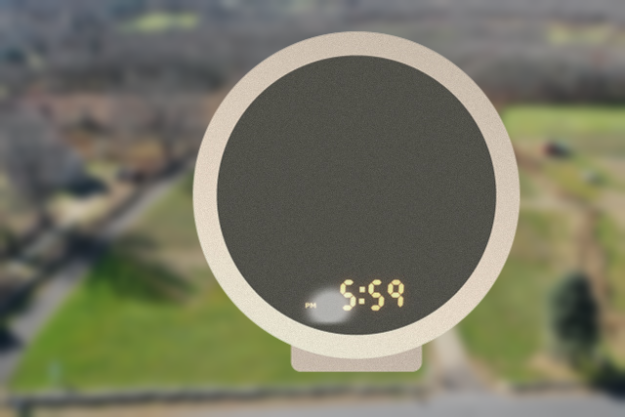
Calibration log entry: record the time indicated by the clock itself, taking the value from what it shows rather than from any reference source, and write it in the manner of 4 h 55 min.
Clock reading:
5 h 59 min
